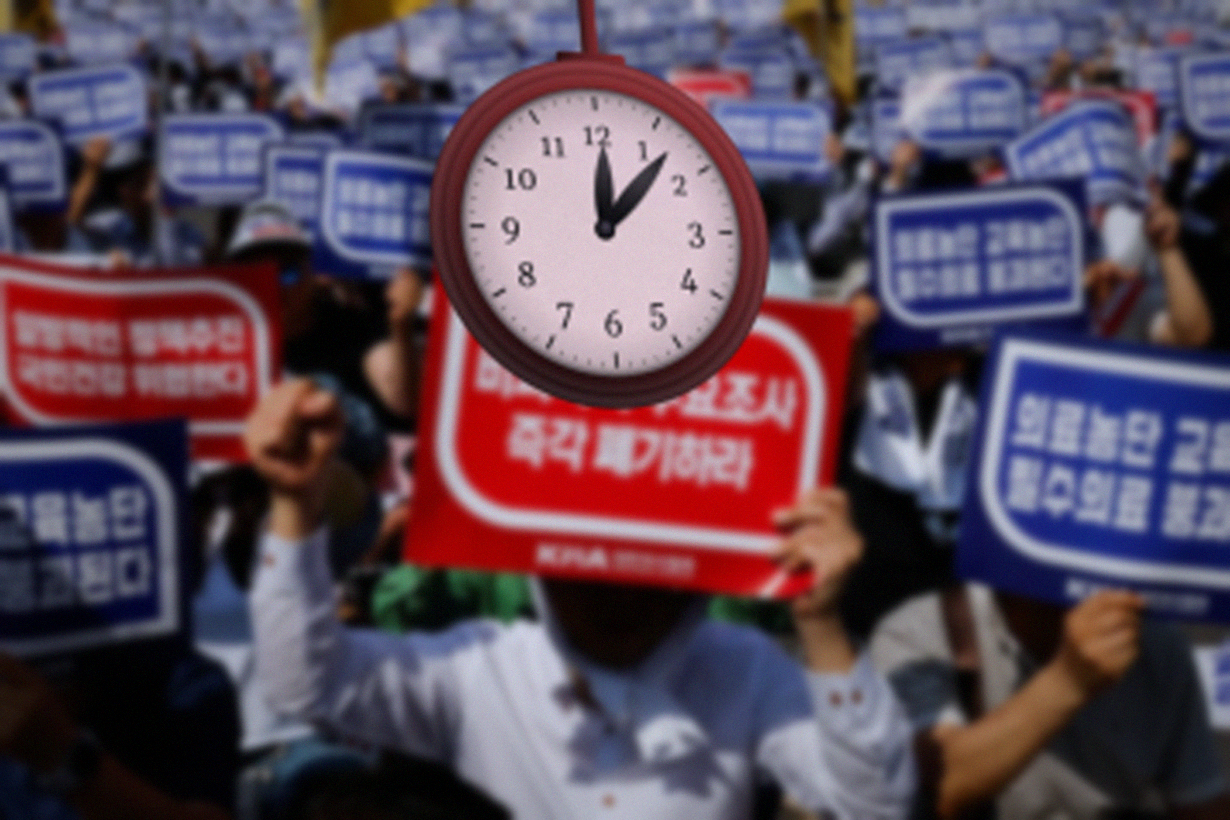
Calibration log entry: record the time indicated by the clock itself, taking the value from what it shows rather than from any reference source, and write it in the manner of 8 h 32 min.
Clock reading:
12 h 07 min
